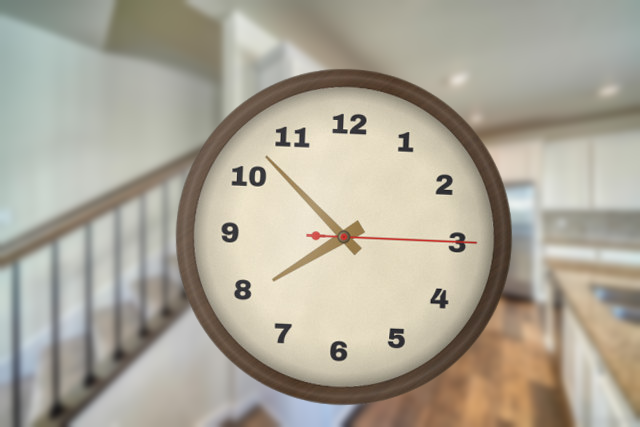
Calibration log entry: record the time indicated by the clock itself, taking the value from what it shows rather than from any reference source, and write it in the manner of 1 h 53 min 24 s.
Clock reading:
7 h 52 min 15 s
